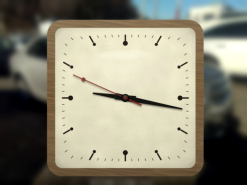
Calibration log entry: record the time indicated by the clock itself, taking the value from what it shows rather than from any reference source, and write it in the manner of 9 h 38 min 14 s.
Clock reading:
9 h 16 min 49 s
